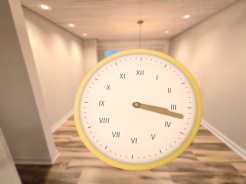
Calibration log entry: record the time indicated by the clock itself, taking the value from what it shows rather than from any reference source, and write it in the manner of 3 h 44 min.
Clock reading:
3 h 17 min
